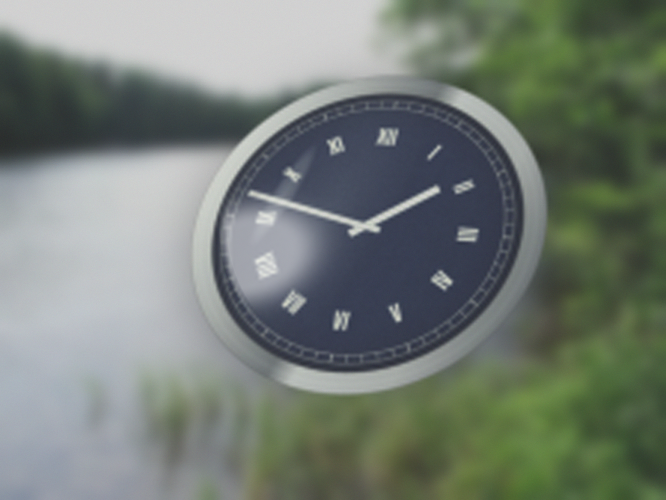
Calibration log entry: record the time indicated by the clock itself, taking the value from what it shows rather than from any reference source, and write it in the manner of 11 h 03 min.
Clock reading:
1 h 47 min
